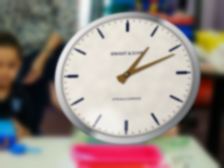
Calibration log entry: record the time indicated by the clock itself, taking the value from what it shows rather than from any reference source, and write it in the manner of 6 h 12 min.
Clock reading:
1 h 11 min
